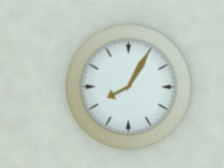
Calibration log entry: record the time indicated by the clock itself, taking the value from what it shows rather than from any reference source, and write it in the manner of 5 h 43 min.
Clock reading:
8 h 05 min
